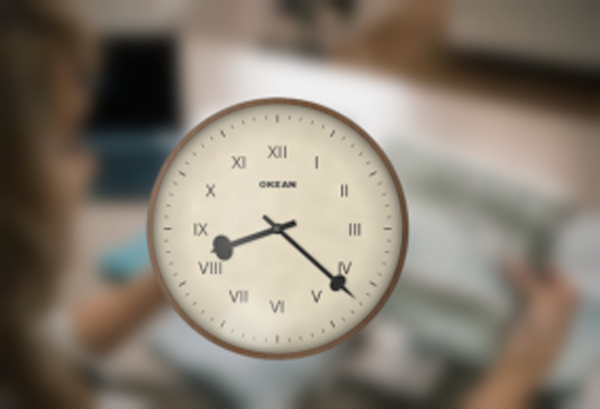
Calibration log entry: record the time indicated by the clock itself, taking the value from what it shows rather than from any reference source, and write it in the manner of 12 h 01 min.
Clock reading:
8 h 22 min
